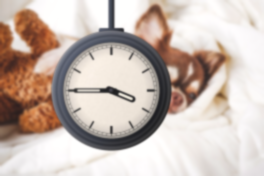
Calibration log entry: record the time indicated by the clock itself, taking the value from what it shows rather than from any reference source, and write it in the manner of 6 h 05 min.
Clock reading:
3 h 45 min
